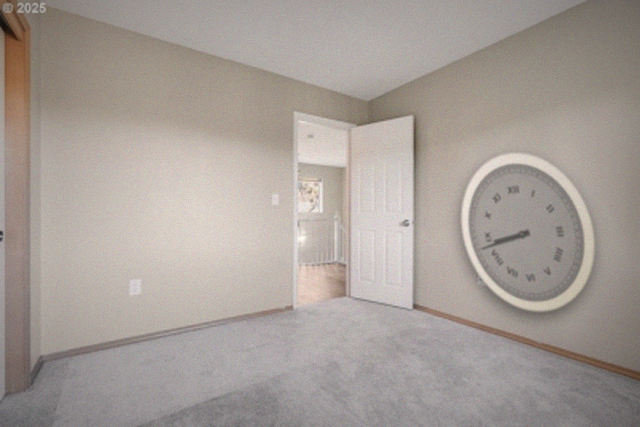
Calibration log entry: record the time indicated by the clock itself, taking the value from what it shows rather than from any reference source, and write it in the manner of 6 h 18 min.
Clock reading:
8 h 43 min
